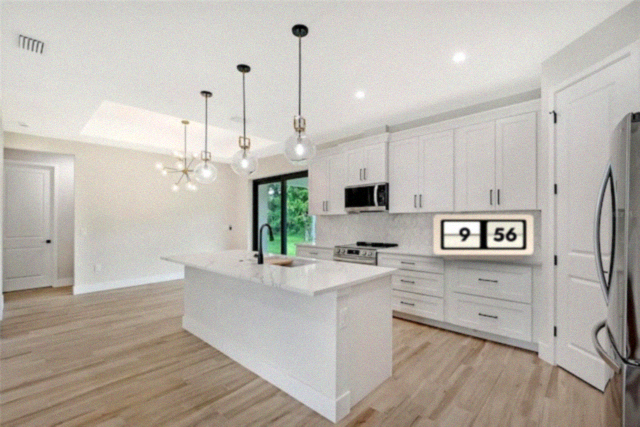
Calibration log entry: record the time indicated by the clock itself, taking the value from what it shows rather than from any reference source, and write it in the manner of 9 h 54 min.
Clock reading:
9 h 56 min
